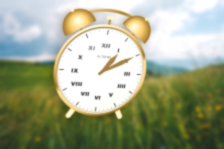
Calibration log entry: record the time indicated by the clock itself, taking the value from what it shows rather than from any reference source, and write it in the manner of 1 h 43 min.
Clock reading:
1 h 10 min
